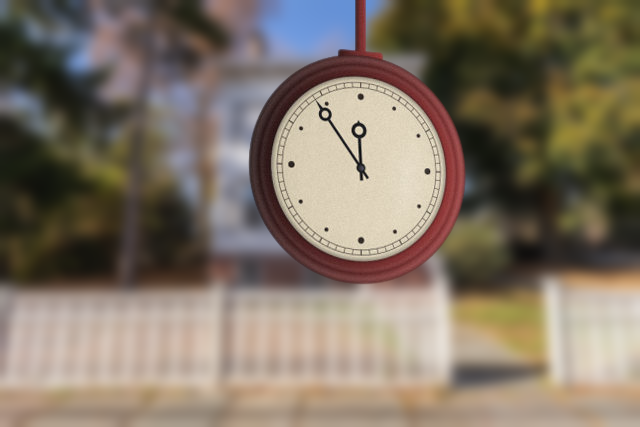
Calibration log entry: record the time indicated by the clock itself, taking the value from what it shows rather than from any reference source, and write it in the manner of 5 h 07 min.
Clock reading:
11 h 54 min
